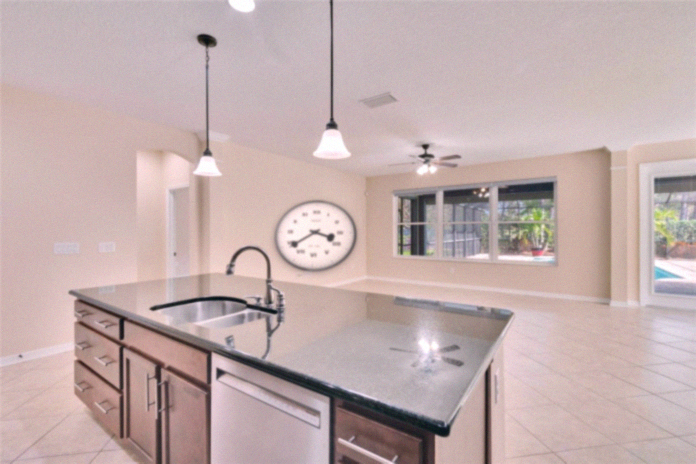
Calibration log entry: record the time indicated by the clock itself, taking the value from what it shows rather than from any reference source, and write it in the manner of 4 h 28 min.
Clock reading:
3 h 39 min
